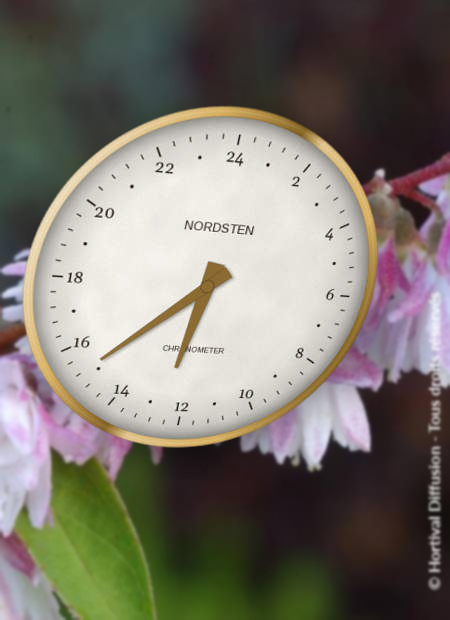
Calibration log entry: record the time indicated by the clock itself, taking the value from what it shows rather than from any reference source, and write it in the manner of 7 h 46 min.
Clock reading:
12 h 38 min
